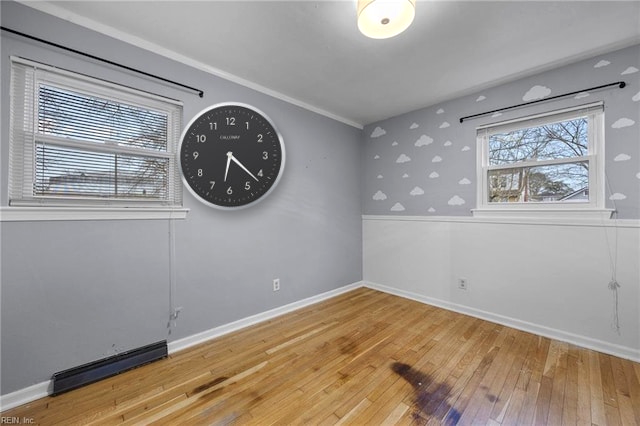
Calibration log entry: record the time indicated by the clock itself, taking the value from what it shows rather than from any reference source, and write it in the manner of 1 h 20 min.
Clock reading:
6 h 22 min
